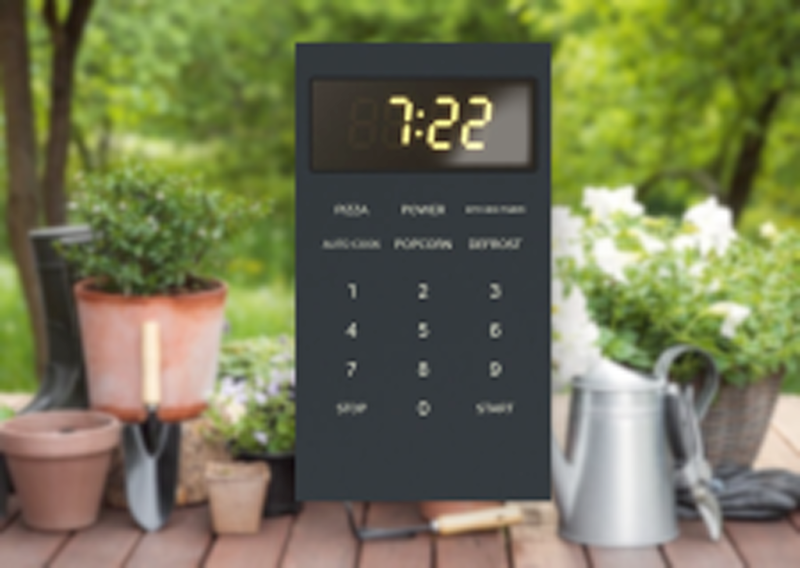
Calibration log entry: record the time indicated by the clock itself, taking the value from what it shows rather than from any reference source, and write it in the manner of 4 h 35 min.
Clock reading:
7 h 22 min
